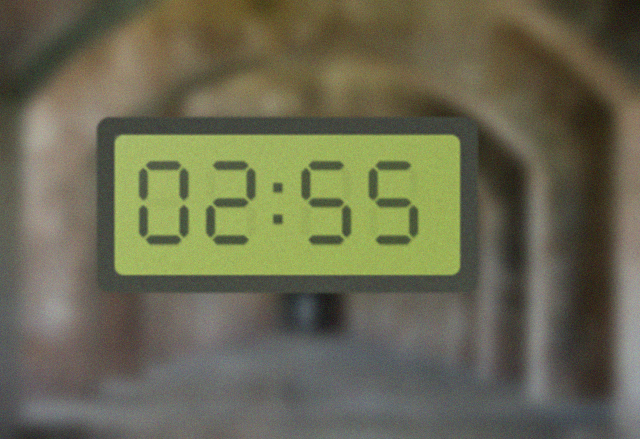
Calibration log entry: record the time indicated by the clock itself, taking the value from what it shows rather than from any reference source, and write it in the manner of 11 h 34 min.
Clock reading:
2 h 55 min
